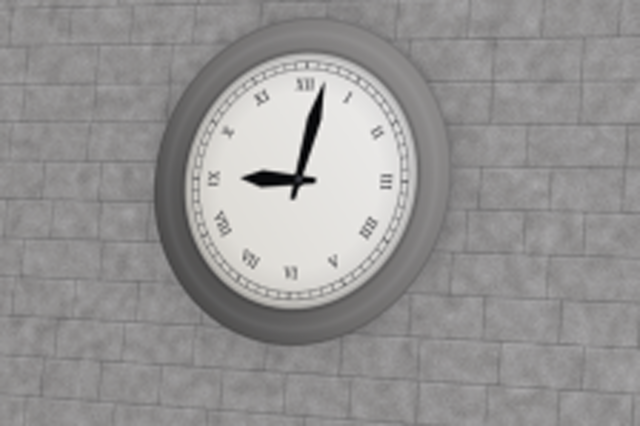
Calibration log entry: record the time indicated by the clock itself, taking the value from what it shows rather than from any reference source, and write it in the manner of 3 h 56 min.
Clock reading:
9 h 02 min
